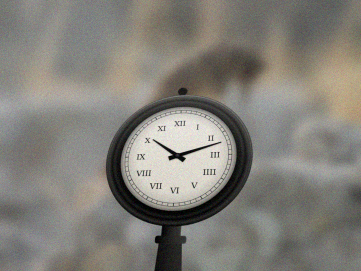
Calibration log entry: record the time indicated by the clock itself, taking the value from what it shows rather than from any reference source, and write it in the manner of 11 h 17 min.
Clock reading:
10 h 12 min
